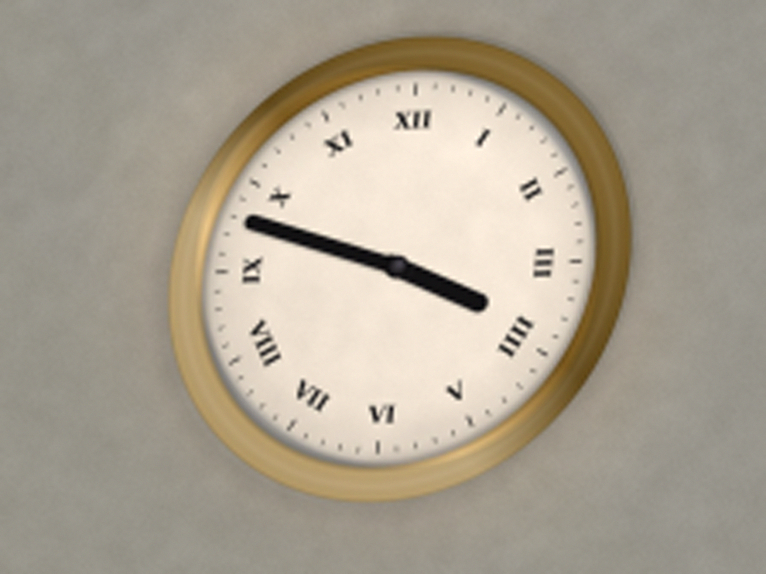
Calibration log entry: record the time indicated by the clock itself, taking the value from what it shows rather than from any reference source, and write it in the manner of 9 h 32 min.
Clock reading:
3 h 48 min
